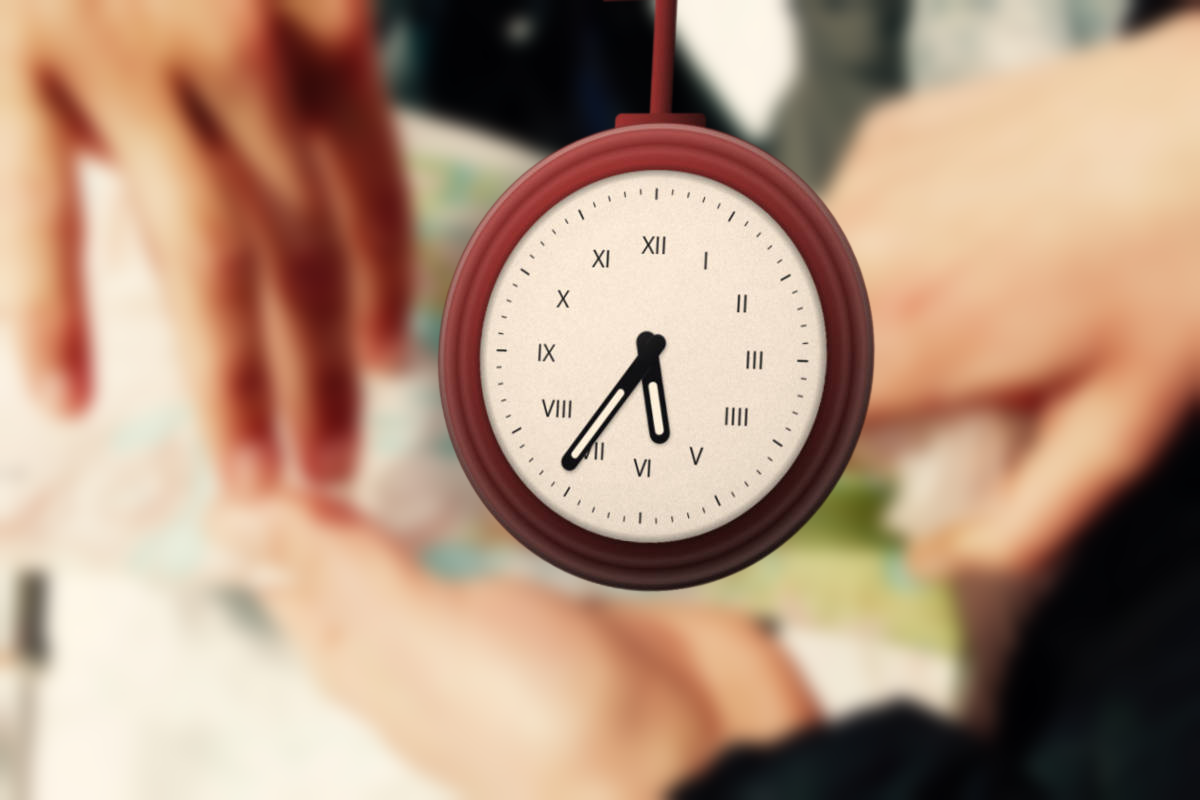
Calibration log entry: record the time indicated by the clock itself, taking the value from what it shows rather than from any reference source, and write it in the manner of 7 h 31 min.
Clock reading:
5 h 36 min
